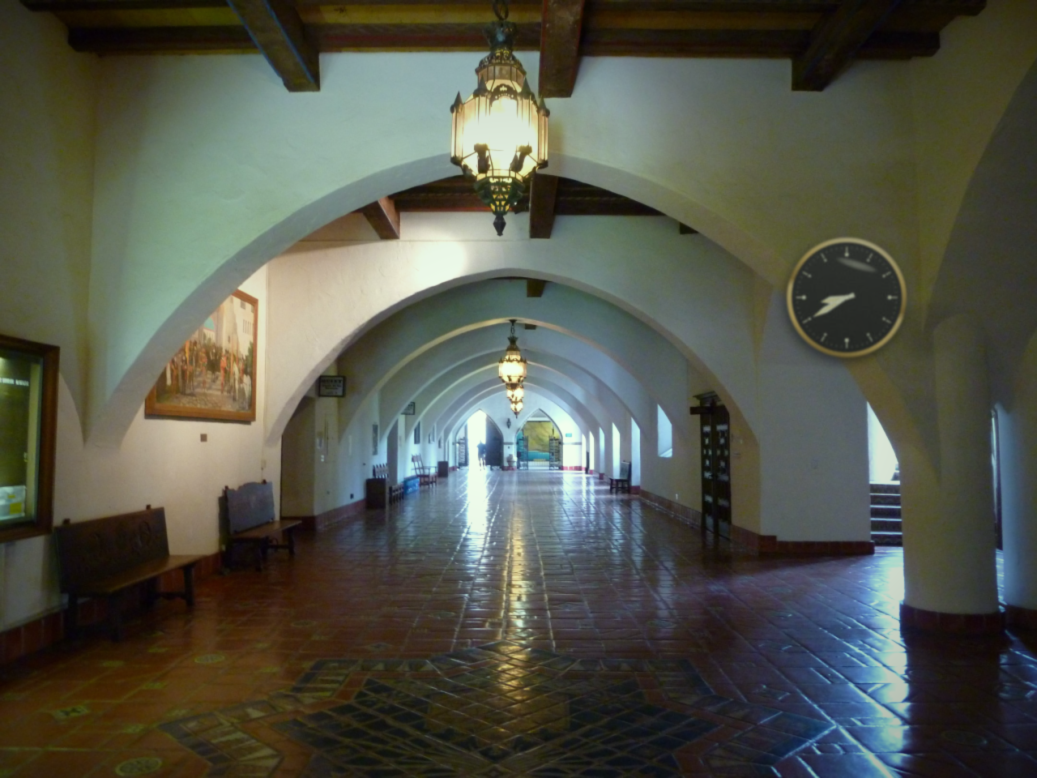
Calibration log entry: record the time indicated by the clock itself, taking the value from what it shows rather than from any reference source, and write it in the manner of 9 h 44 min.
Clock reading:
8 h 40 min
